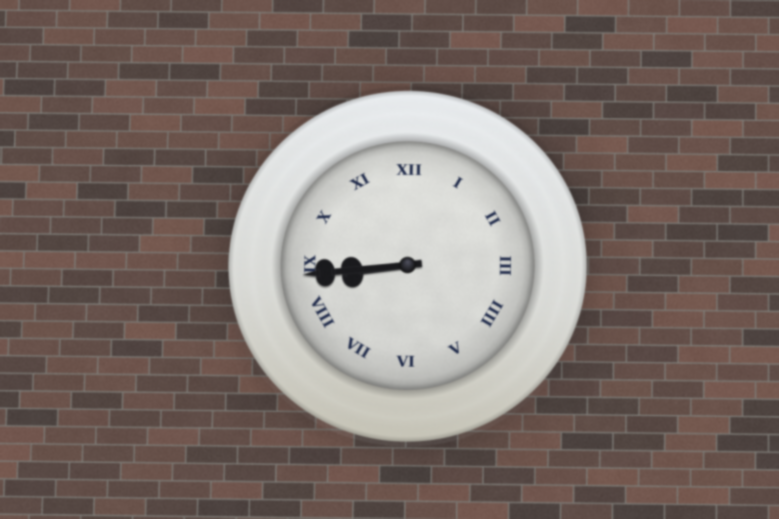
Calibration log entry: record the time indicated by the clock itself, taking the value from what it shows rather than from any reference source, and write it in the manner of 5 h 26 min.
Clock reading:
8 h 44 min
